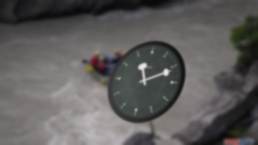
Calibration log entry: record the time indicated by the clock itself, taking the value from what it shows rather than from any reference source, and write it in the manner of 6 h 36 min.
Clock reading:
11 h 11 min
